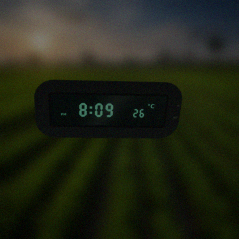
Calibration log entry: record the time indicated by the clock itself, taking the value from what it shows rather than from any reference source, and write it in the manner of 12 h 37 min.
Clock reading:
8 h 09 min
